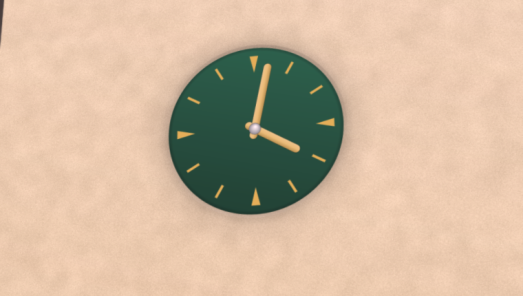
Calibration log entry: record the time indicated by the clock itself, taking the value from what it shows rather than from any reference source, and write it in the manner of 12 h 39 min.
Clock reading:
4 h 02 min
